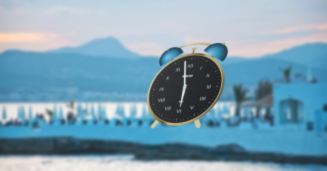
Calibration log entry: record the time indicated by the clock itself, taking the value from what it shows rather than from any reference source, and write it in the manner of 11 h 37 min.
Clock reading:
5 h 58 min
